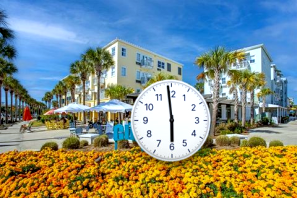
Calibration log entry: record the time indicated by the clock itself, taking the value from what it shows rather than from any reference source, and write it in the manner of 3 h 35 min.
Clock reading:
5 h 59 min
